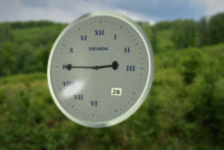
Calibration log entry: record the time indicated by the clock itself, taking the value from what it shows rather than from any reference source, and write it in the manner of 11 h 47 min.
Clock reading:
2 h 45 min
